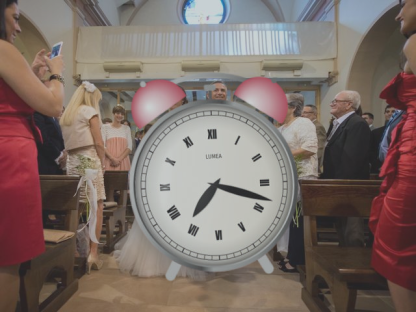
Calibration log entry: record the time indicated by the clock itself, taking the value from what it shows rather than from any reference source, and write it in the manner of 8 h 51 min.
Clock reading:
7 h 18 min
